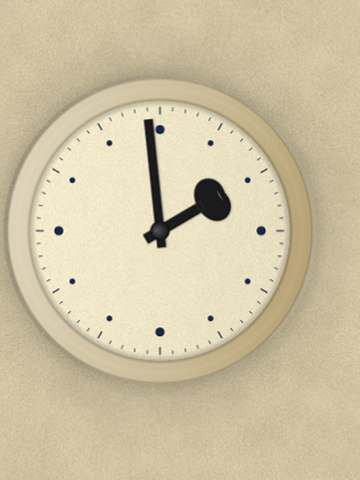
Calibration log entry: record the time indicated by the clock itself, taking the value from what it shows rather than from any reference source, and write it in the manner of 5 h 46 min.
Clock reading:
1 h 59 min
